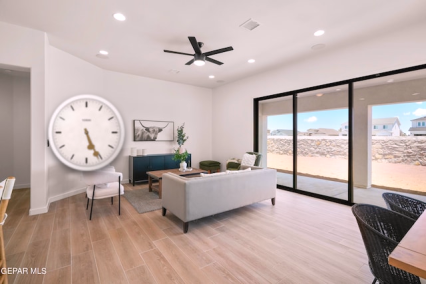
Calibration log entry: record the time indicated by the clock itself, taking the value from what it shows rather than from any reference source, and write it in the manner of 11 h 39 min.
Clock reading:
5 h 26 min
